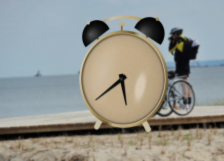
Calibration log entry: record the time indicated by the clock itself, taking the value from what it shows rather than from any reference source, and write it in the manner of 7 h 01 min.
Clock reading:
5 h 39 min
